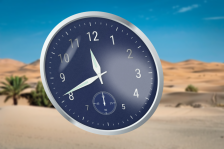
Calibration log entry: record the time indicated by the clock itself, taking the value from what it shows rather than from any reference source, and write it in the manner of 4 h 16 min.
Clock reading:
11 h 41 min
